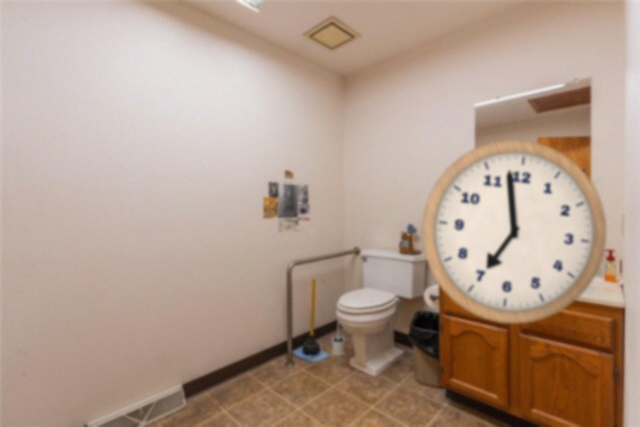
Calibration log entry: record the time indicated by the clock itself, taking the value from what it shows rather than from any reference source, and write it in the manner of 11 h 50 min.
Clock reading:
6 h 58 min
